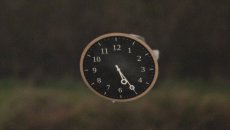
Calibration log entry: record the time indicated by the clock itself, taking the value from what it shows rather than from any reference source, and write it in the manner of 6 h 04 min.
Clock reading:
5 h 25 min
